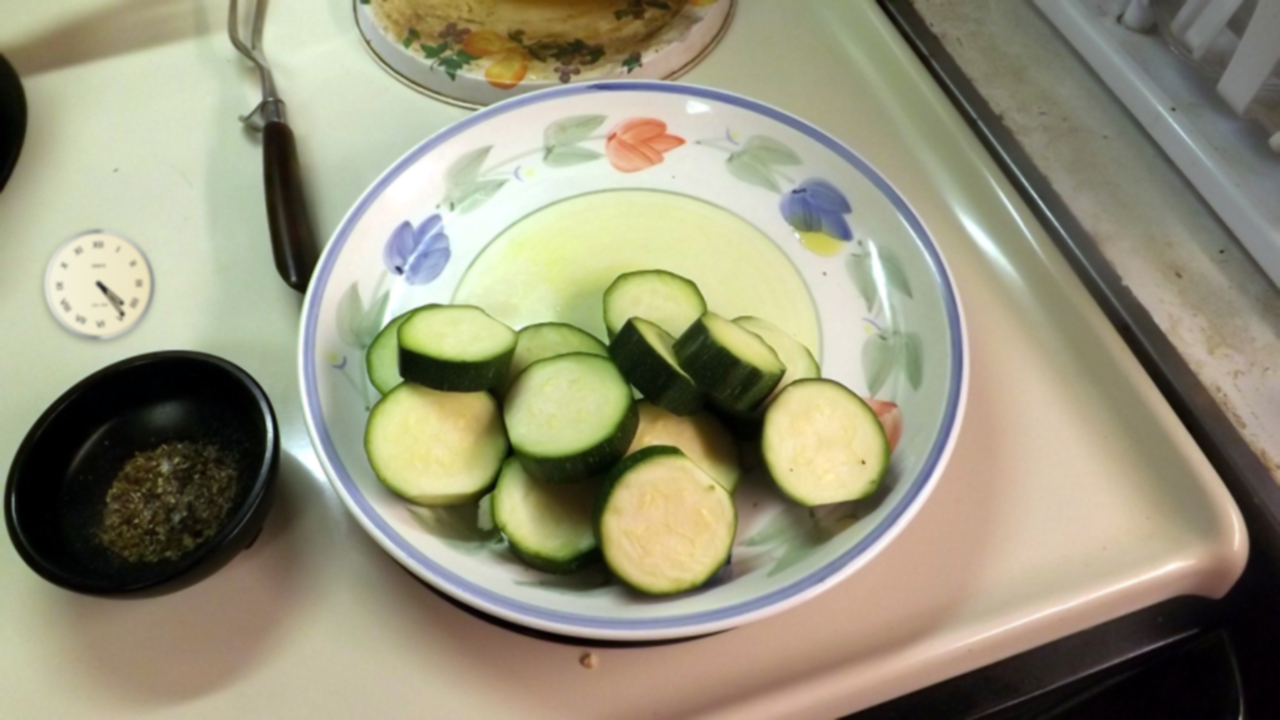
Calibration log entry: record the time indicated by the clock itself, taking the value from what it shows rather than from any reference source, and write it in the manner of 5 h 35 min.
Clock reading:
4 h 24 min
